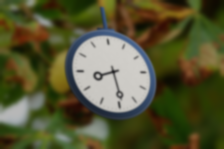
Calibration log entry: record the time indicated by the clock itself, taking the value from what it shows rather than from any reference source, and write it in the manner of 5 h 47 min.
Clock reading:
8 h 29 min
